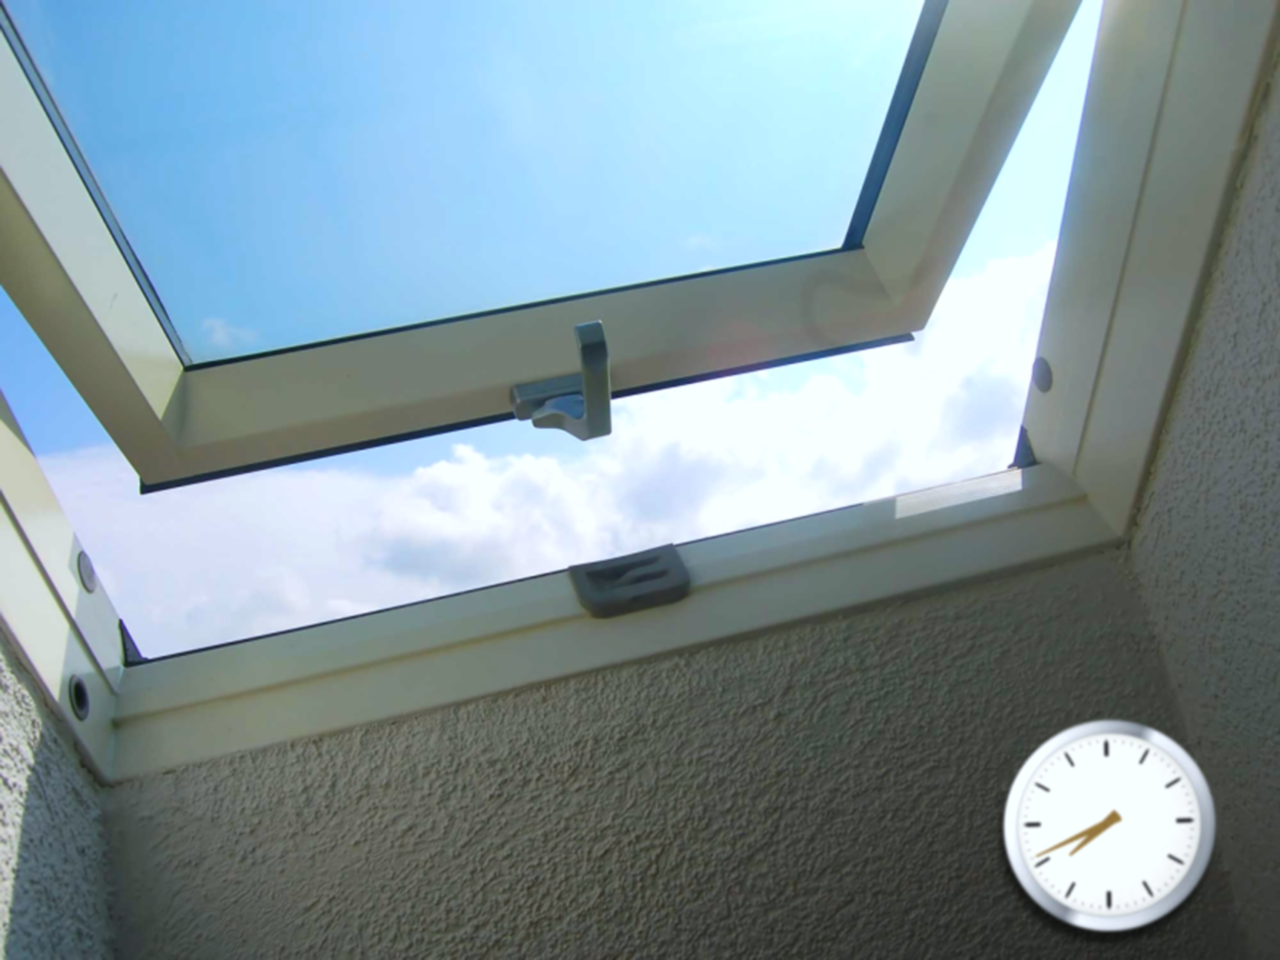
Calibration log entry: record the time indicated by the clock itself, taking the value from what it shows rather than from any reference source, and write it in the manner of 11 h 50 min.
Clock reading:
7 h 41 min
